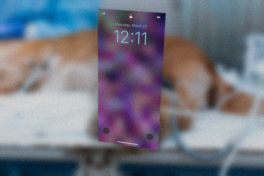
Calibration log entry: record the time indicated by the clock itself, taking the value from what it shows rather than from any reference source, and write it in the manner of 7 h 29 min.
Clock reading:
12 h 11 min
